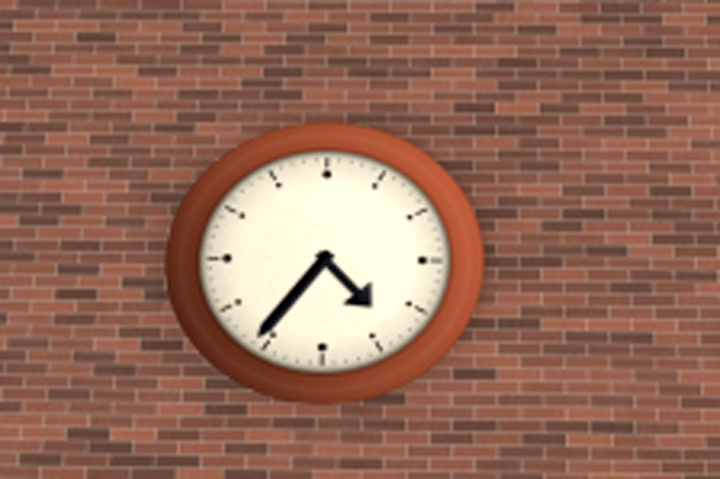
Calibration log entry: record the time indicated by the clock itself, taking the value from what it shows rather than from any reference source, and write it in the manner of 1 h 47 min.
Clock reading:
4 h 36 min
